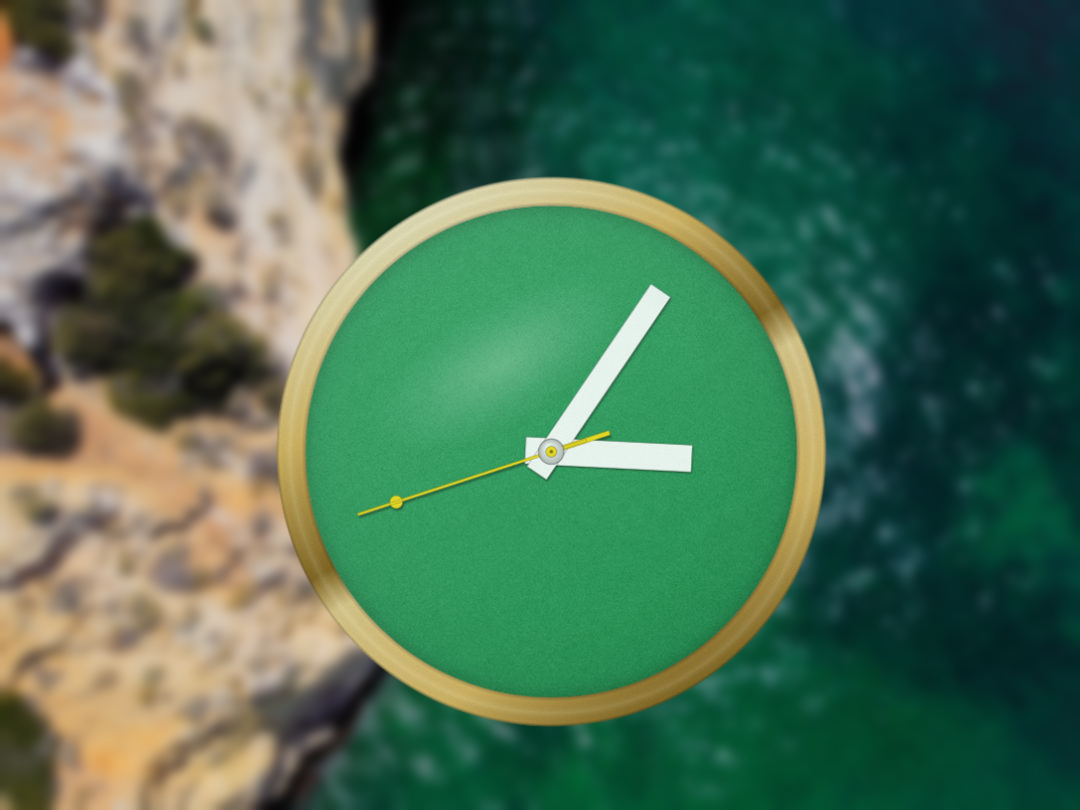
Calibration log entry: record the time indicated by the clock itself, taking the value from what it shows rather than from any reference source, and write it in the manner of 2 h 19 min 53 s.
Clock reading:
3 h 05 min 42 s
